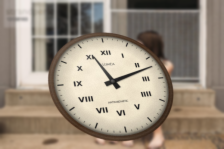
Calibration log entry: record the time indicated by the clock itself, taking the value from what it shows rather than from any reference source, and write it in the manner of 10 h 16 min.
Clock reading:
11 h 12 min
